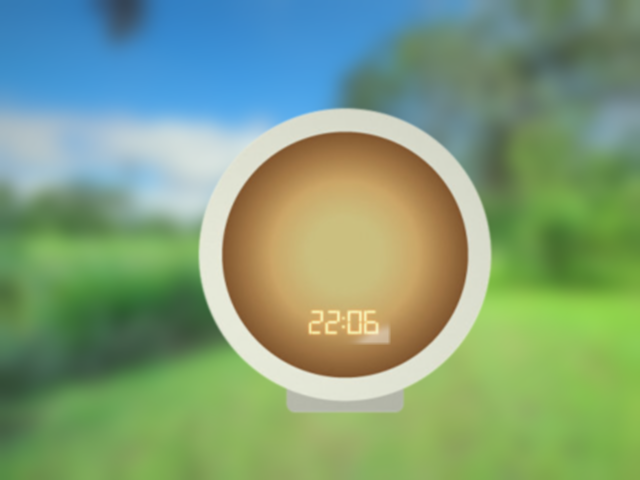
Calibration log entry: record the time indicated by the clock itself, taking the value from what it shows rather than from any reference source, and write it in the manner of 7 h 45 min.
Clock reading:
22 h 06 min
